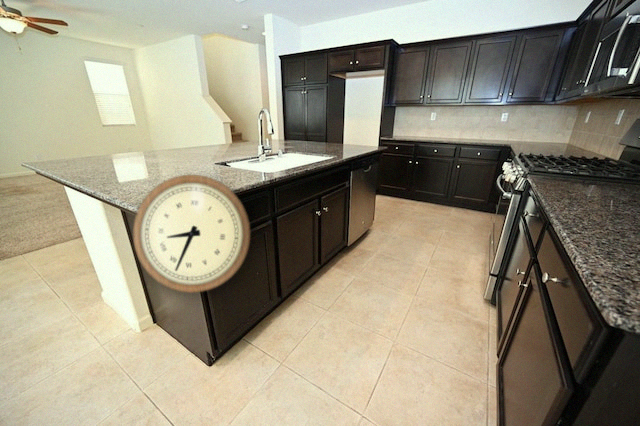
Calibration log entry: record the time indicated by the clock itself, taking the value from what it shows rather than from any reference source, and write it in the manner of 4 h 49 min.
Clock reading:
8 h 33 min
